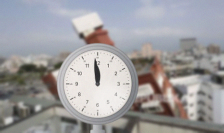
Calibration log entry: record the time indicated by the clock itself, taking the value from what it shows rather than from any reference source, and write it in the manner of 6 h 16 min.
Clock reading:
11 h 59 min
